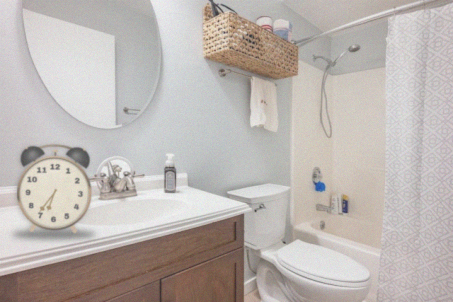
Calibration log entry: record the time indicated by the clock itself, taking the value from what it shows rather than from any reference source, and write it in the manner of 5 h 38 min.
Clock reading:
6 h 36 min
